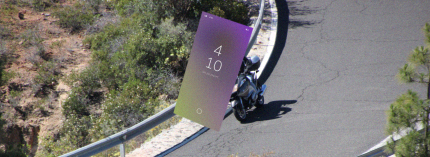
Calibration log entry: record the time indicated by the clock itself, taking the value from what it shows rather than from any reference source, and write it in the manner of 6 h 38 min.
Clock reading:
4 h 10 min
